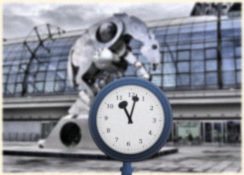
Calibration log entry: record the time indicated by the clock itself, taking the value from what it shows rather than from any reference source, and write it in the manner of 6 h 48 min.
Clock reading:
11 h 02 min
